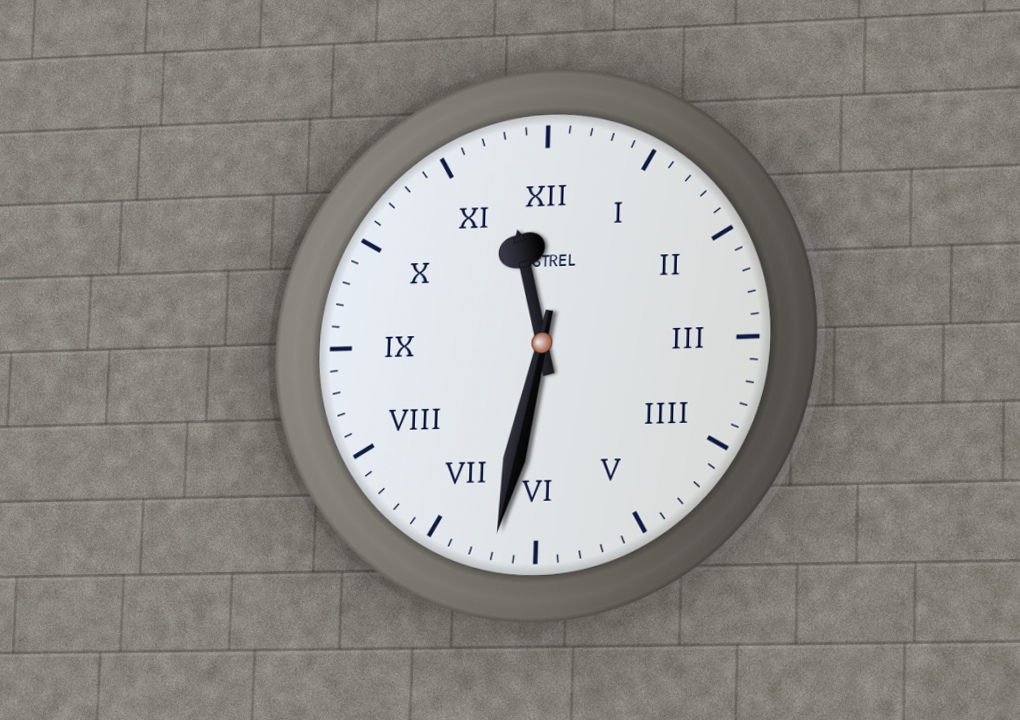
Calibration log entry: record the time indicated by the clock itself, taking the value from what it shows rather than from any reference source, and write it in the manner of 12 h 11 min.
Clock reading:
11 h 32 min
